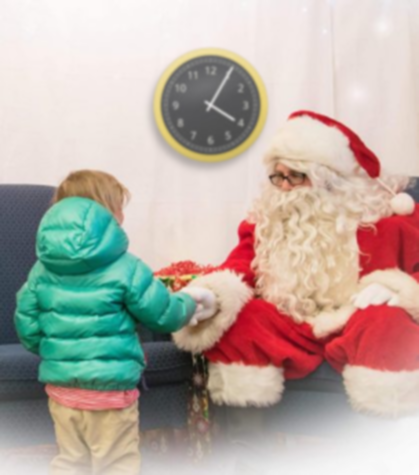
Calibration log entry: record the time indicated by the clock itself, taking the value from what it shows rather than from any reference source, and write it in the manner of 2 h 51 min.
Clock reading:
4 h 05 min
